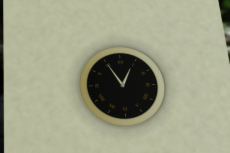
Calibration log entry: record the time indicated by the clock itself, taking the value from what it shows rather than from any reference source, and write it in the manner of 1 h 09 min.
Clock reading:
12 h 55 min
